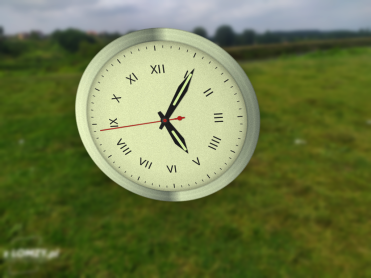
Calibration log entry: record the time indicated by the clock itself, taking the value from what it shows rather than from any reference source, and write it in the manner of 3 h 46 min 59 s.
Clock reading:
5 h 05 min 44 s
